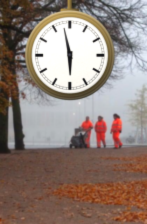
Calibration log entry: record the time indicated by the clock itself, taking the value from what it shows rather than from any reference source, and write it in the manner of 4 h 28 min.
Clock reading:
5 h 58 min
